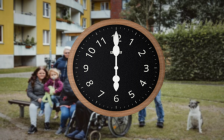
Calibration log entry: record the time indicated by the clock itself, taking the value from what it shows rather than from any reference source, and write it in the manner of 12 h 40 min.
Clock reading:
6 h 00 min
